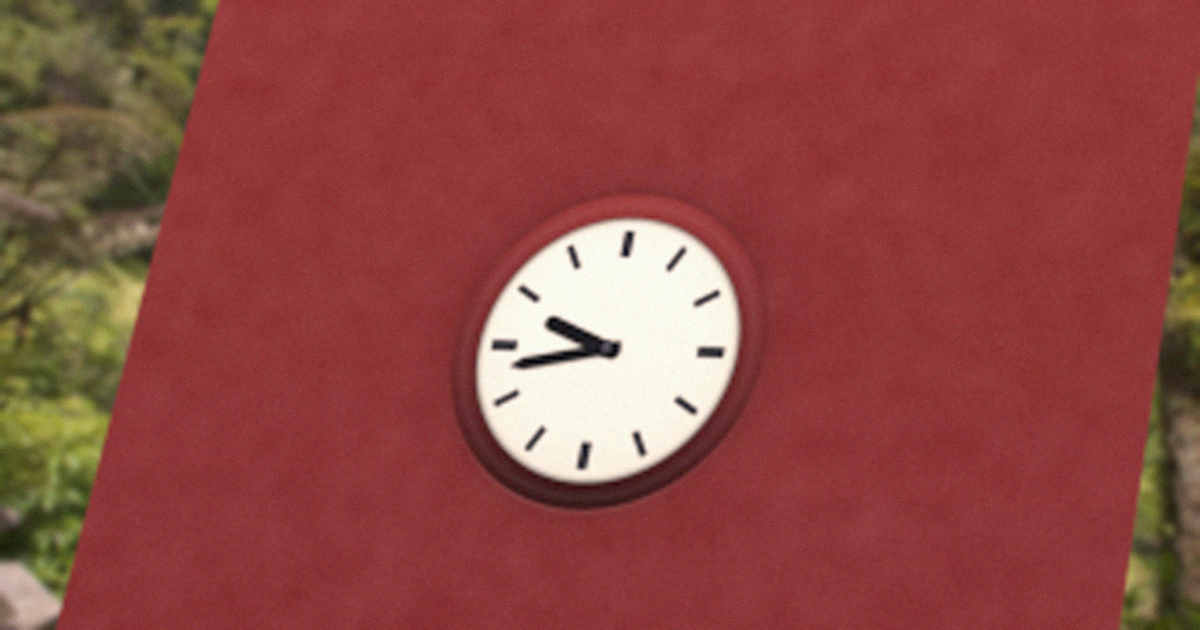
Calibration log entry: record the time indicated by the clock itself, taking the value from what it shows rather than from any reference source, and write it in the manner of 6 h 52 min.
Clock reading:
9 h 43 min
